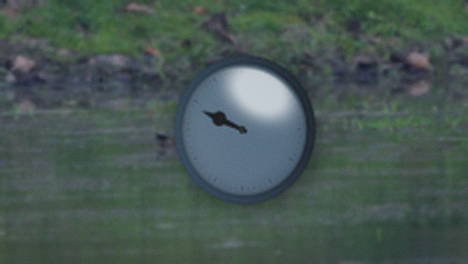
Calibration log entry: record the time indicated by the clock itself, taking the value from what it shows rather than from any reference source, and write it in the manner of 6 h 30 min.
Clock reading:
9 h 49 min
